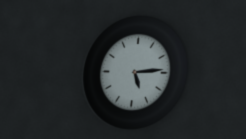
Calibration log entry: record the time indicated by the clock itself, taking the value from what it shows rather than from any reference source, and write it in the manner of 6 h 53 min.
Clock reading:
5 h 14 min
